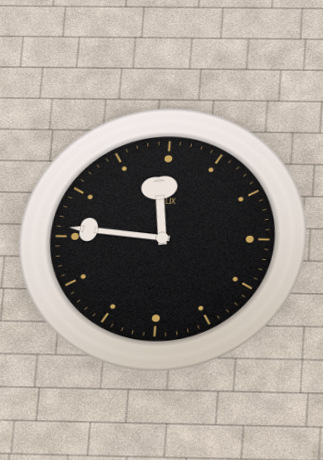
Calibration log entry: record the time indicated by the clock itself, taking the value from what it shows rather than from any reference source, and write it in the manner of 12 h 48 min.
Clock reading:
11 h 46 min
